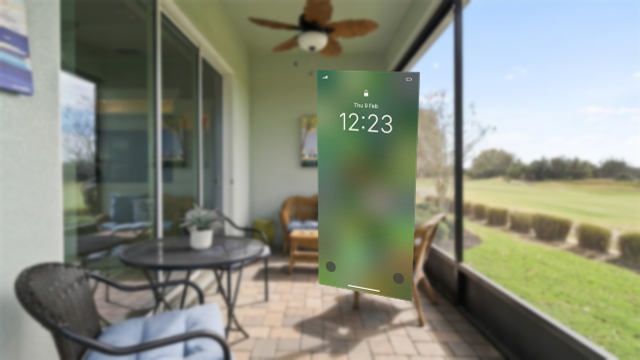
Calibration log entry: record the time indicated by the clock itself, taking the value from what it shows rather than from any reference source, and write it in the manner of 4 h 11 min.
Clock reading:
12 h 23 min
